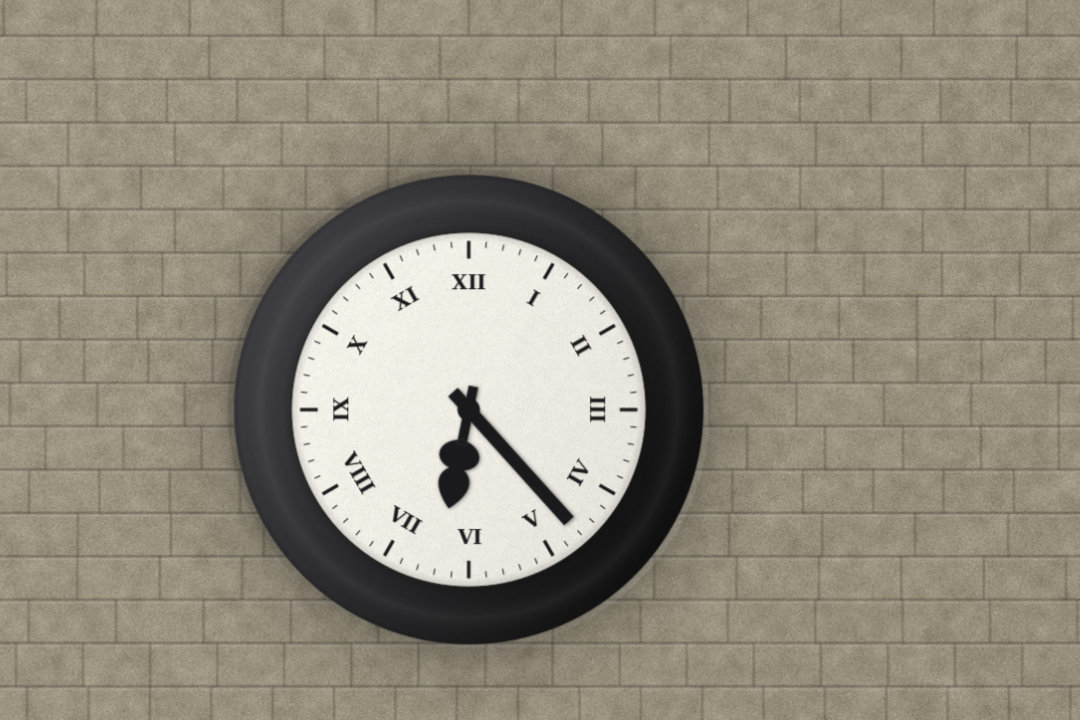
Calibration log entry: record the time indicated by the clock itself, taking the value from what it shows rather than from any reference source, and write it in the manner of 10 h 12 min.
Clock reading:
6 h 23 min
